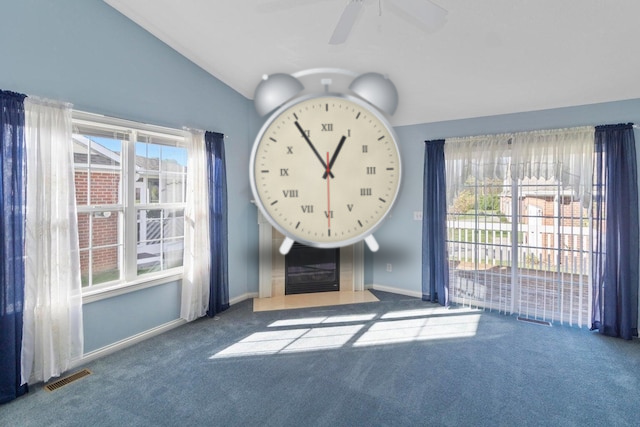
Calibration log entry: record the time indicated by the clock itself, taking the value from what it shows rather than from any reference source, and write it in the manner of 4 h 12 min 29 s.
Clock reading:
12 h 54 min 30 s
